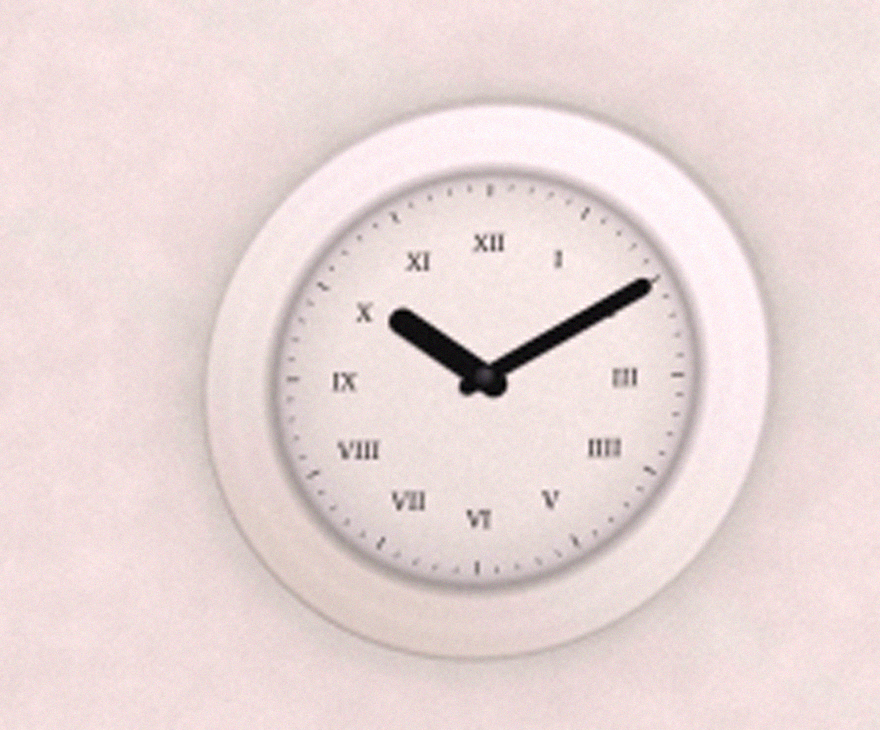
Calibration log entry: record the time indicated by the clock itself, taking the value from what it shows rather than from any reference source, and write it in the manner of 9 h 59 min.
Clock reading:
10 h 10 min
